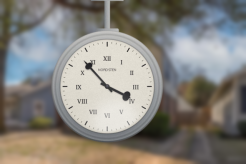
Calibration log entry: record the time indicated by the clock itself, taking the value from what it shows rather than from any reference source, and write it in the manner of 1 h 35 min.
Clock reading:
3 h 53 min
